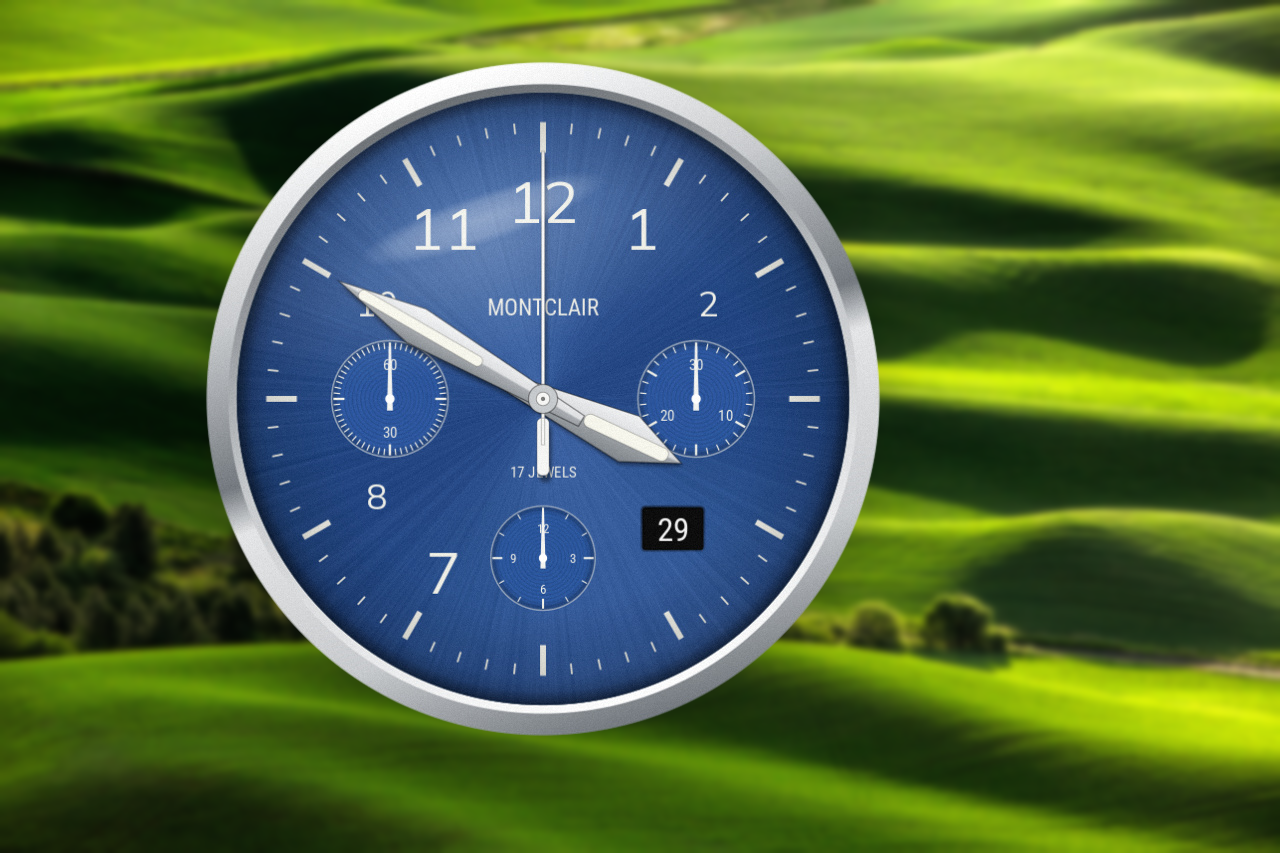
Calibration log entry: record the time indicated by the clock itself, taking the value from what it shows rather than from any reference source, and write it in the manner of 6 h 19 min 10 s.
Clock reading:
3 h 50 min 00 s
